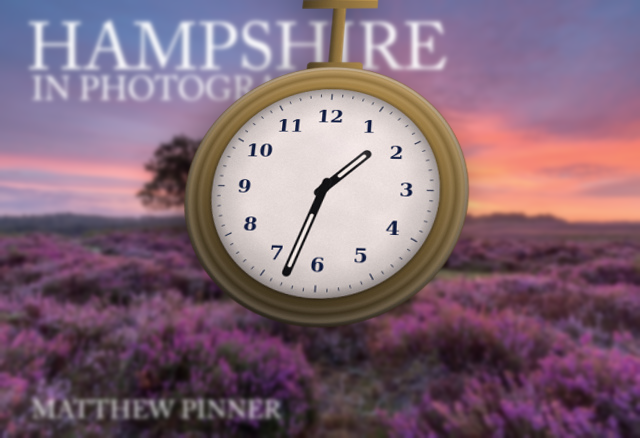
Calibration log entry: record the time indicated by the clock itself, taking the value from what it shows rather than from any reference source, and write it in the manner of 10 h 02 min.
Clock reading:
1 h 33 min
